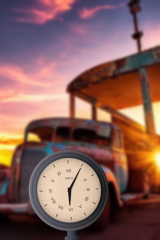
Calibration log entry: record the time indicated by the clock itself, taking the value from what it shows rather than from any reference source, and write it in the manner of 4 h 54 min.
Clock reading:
6 h 05 min
